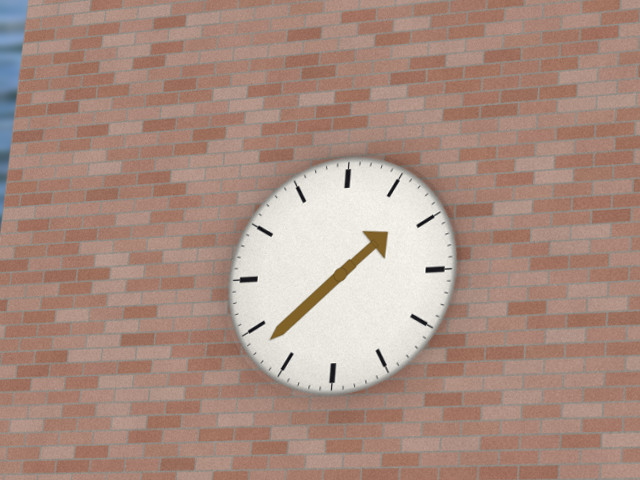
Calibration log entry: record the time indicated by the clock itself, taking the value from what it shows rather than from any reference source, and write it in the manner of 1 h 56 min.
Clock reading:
1 h 38 min
